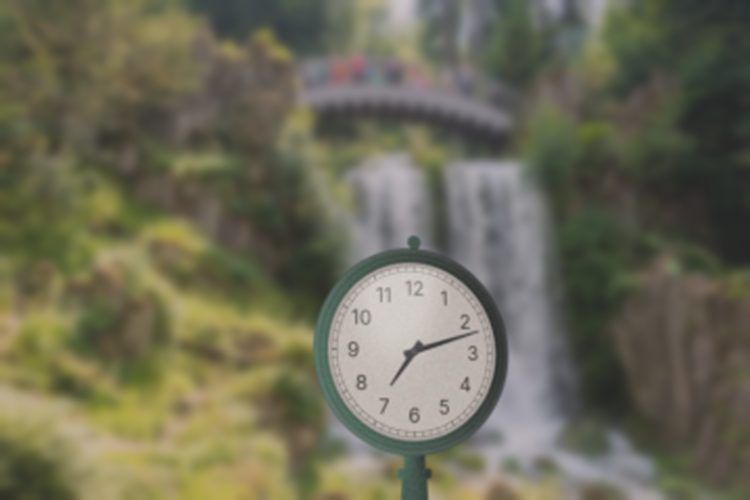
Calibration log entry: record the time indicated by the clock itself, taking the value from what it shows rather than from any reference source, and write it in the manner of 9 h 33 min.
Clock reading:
7 h 12 min
